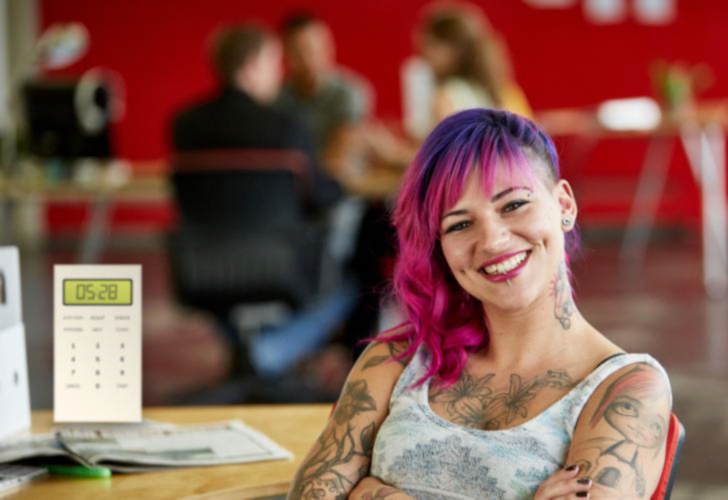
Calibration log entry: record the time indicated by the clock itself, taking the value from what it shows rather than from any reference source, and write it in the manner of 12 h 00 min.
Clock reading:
5 h 28 min
